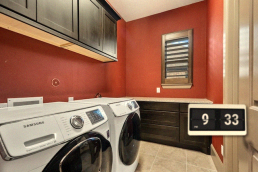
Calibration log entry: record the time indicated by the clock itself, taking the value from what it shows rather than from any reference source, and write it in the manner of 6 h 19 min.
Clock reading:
9 h 33 min
